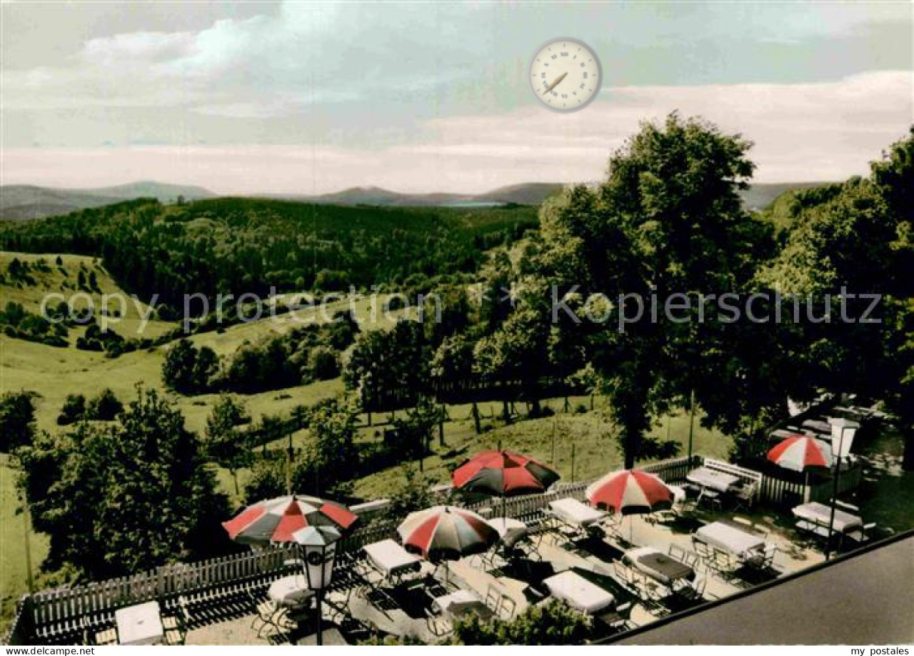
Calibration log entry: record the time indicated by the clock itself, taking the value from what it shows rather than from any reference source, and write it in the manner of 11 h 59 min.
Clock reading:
7 h 38 min
